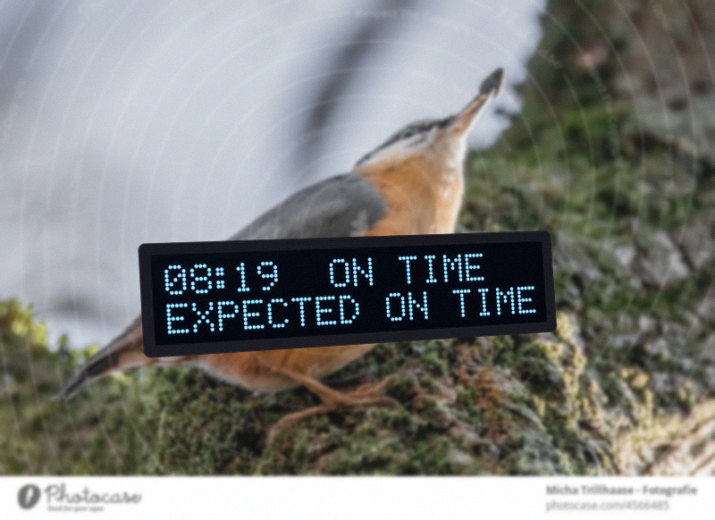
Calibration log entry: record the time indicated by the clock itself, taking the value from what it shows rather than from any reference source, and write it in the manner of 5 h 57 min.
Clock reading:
8 h 19 min
